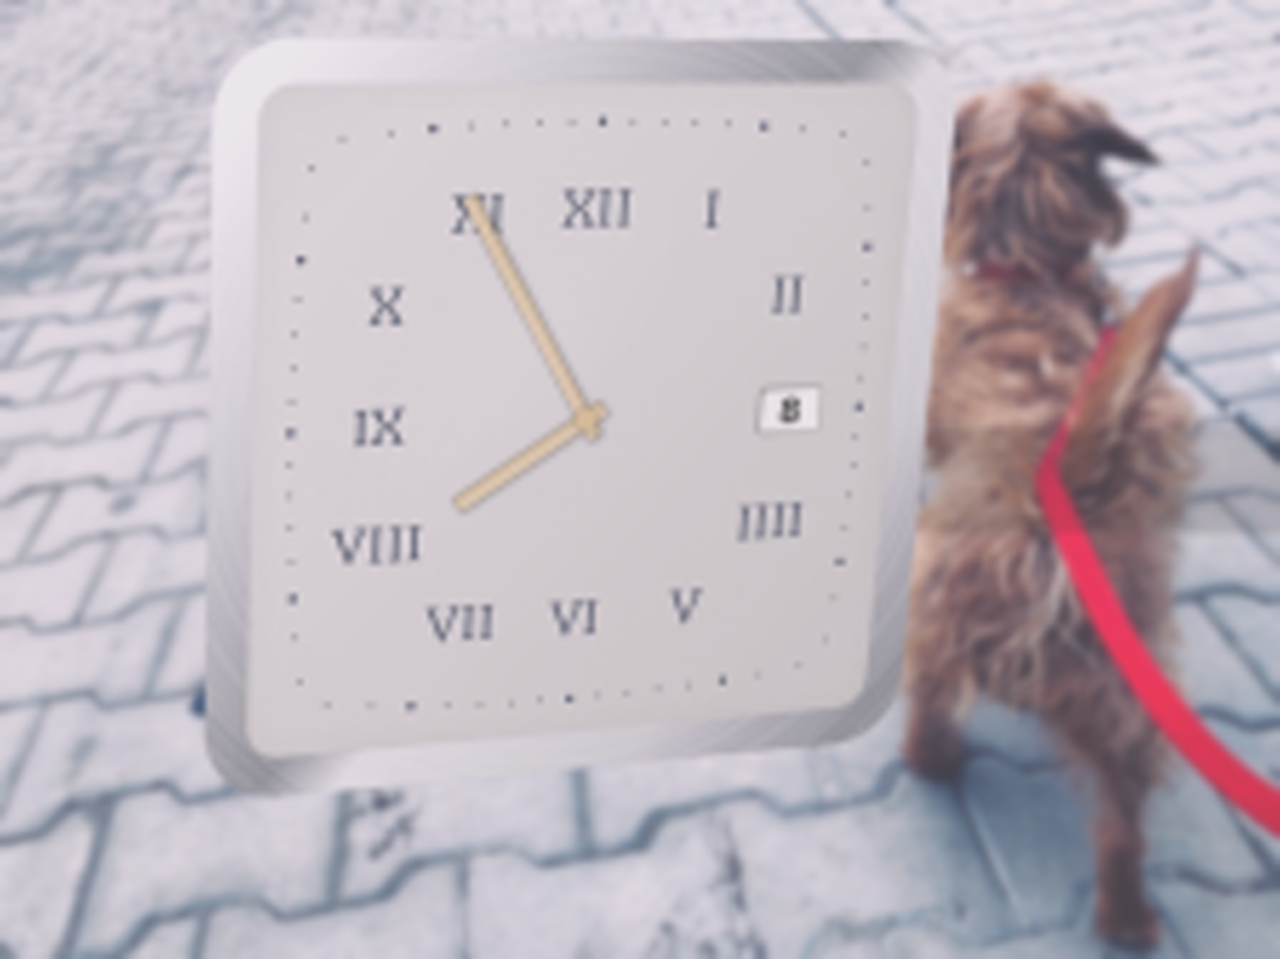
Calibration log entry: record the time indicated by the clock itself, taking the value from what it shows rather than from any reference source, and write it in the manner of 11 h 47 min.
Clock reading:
7 h 55 min
